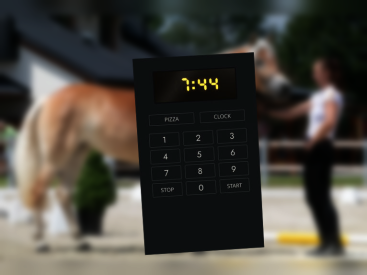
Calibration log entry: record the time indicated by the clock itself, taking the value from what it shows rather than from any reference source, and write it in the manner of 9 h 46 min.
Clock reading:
7 h 44 min
